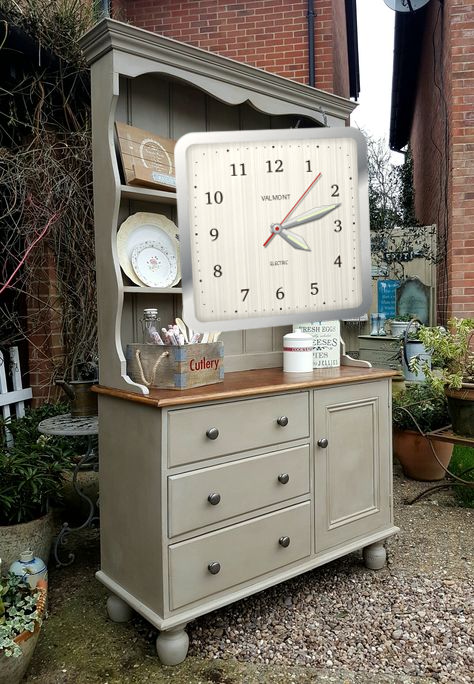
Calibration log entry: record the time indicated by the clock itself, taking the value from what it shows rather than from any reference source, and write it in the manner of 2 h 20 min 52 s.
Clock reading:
4 h 12 min 07 s
